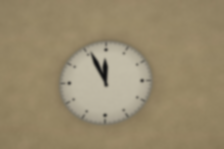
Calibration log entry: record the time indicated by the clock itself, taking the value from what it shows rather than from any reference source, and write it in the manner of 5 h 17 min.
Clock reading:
11 h 56 min
